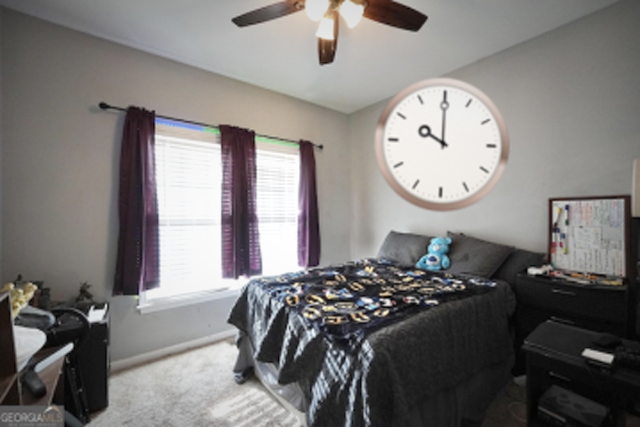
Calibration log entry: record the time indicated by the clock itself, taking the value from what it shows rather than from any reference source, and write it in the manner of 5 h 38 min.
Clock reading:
10 h 00 min
